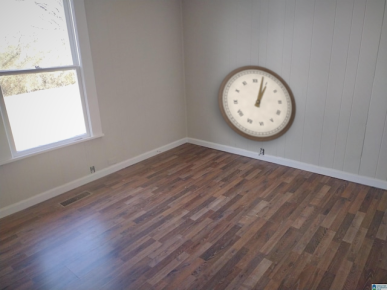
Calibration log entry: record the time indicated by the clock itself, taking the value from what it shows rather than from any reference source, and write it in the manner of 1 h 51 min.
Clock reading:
1 h 03 min
